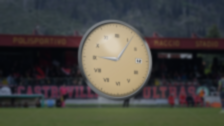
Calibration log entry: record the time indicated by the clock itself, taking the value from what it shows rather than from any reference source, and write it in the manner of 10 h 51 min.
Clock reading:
9 h 06 min
